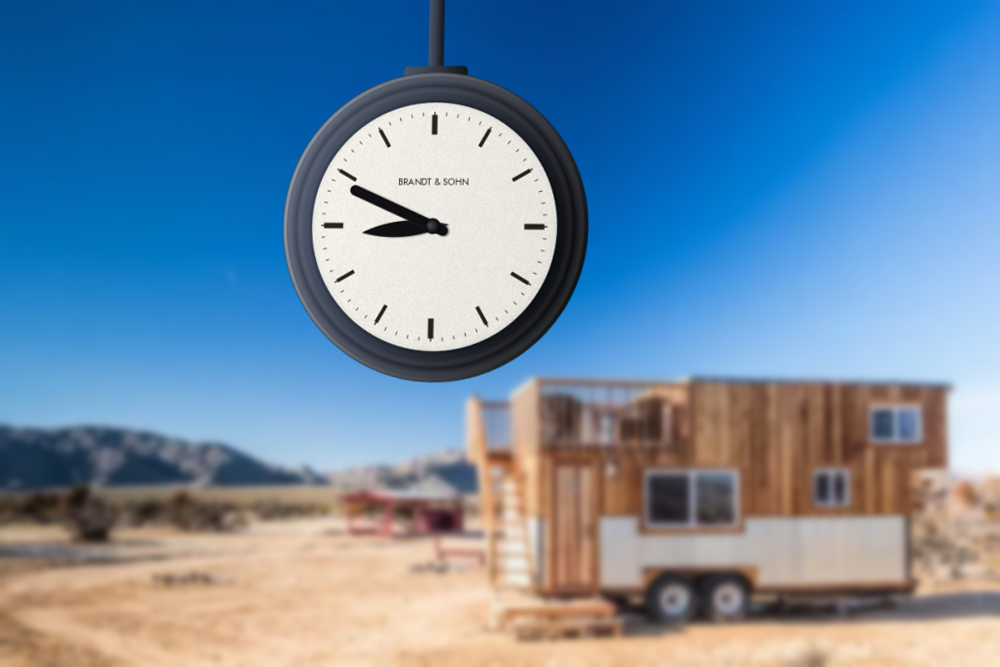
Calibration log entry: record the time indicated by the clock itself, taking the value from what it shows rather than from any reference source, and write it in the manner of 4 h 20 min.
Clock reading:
8 h 49 min
